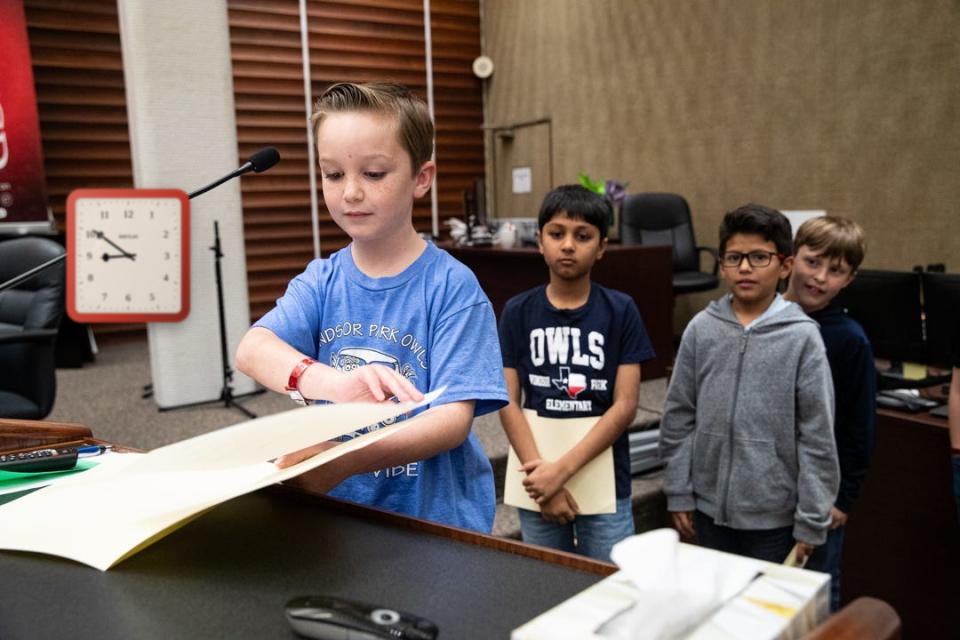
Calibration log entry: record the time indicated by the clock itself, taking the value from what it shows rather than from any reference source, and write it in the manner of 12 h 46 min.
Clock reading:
8 h 51 min
